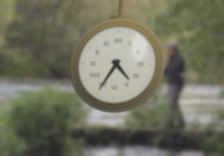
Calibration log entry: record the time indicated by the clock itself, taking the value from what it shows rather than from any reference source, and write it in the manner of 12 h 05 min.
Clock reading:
4 h 35 min
